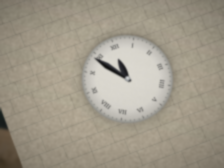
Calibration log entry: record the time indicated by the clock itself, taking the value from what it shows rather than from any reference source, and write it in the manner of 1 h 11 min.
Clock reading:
11 h 54 min
